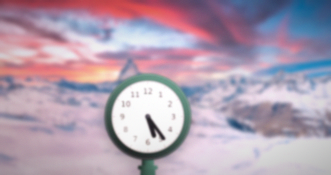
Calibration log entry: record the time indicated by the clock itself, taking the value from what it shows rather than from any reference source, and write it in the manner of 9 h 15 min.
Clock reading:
5 h 24 min
